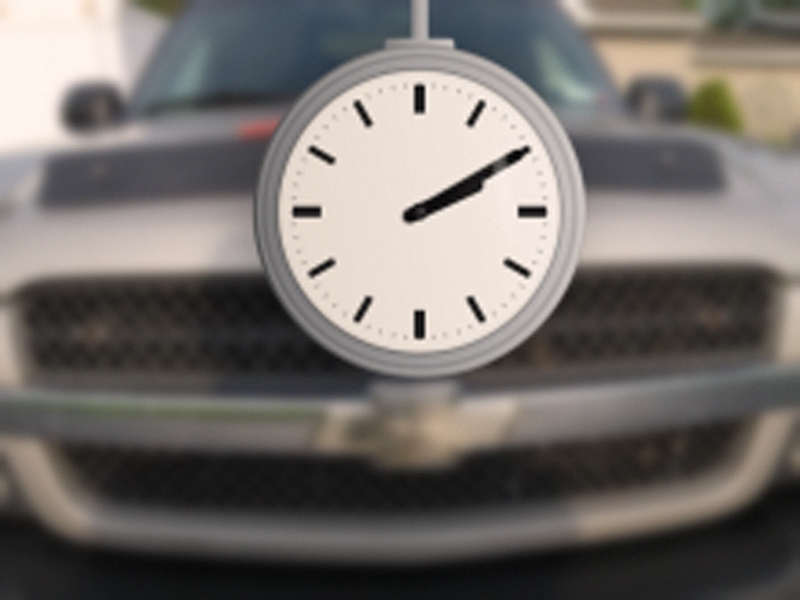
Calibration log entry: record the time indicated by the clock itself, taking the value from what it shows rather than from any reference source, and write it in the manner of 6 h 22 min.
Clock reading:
2 h 10 min
